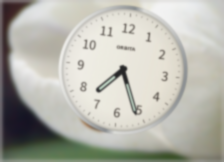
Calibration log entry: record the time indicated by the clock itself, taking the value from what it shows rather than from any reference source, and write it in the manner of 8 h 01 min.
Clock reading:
7 h 26 min
